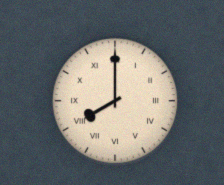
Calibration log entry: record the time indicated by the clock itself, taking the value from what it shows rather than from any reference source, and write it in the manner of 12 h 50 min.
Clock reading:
8 h 00 min
